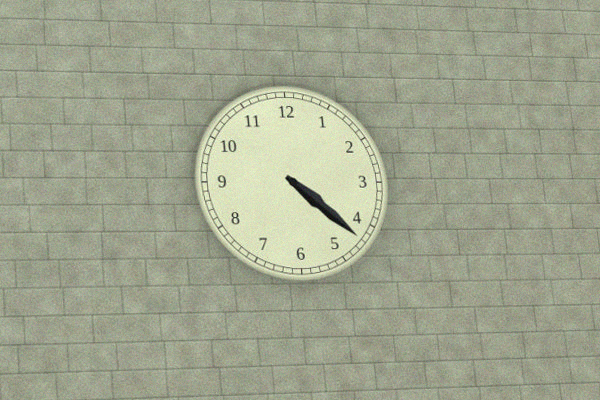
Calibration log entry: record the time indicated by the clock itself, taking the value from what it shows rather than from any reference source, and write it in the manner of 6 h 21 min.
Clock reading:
4 h 22 min
